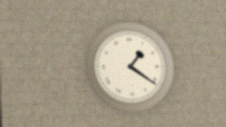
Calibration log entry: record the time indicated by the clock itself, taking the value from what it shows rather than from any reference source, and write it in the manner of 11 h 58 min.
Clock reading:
1 h 21 min
